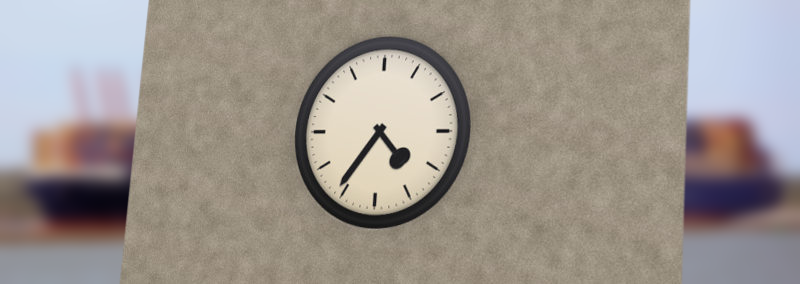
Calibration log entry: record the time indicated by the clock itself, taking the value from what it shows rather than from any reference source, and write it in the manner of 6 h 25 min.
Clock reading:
4 h 36 min
